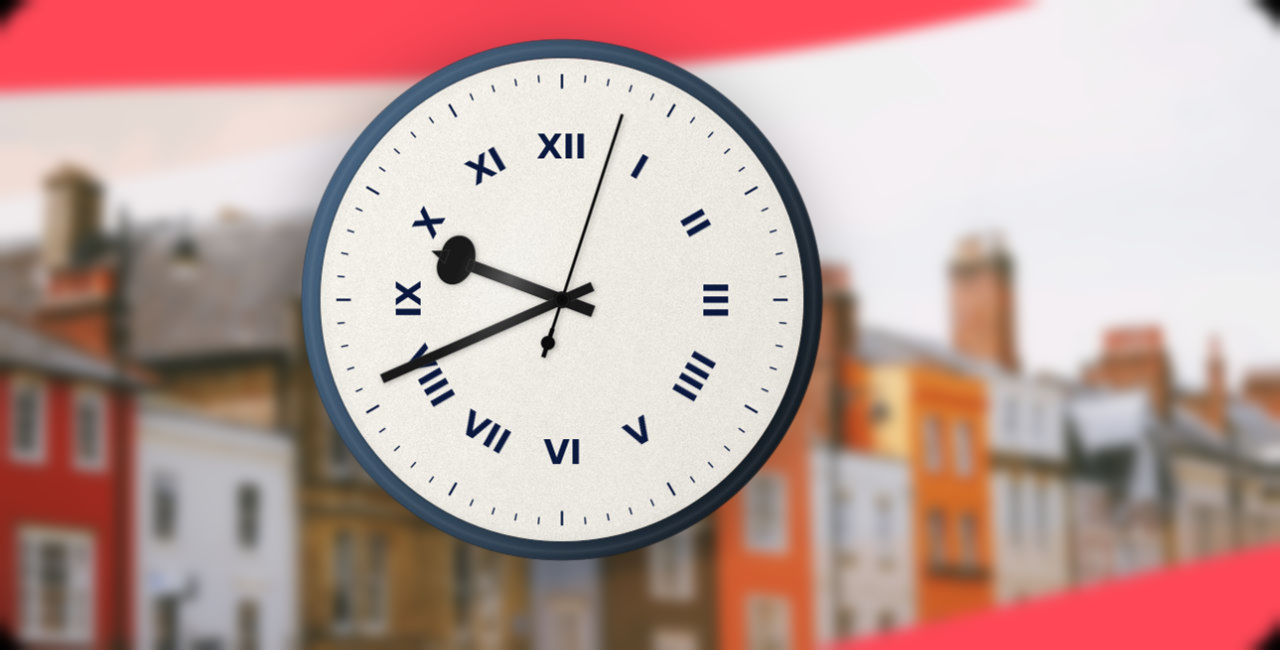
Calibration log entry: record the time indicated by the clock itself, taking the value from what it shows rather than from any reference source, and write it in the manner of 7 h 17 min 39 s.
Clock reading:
9 h 41 min 03 s
